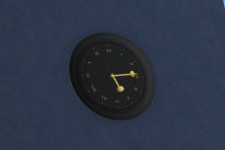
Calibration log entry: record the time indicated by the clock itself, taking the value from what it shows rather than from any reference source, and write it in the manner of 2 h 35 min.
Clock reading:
5 h 14 min
